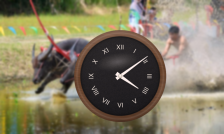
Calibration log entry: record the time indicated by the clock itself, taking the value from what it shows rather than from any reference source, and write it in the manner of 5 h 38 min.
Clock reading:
4 h 09 min
